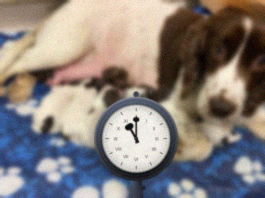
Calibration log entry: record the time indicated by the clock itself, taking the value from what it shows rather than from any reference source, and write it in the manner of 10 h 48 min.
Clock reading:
11 h 00 min
